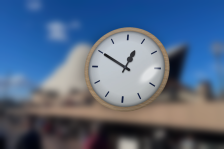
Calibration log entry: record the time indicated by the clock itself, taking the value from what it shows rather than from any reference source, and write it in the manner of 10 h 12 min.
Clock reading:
12 h 50 min
